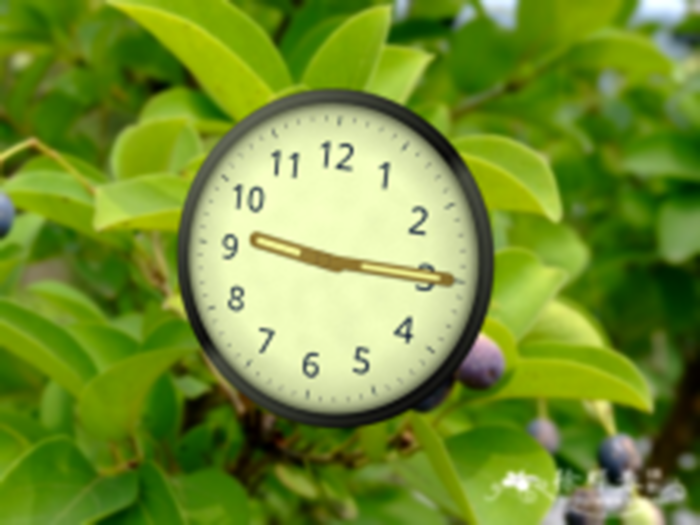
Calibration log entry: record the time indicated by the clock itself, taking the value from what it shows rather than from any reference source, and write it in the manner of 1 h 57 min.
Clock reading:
9 h 15 min
